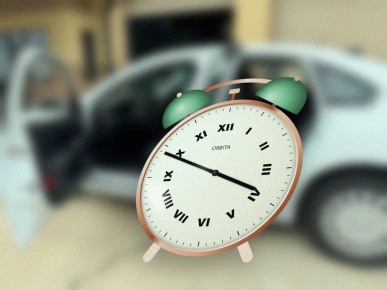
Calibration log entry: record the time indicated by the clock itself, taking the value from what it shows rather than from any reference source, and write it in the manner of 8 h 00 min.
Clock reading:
3 h 49 min
